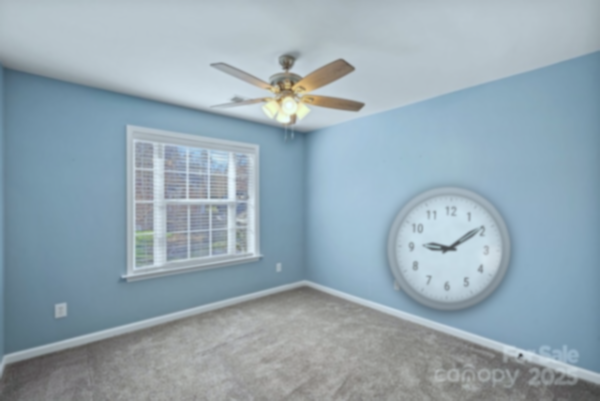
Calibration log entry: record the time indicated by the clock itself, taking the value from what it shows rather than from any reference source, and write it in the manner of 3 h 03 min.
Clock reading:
9 h 09 min
